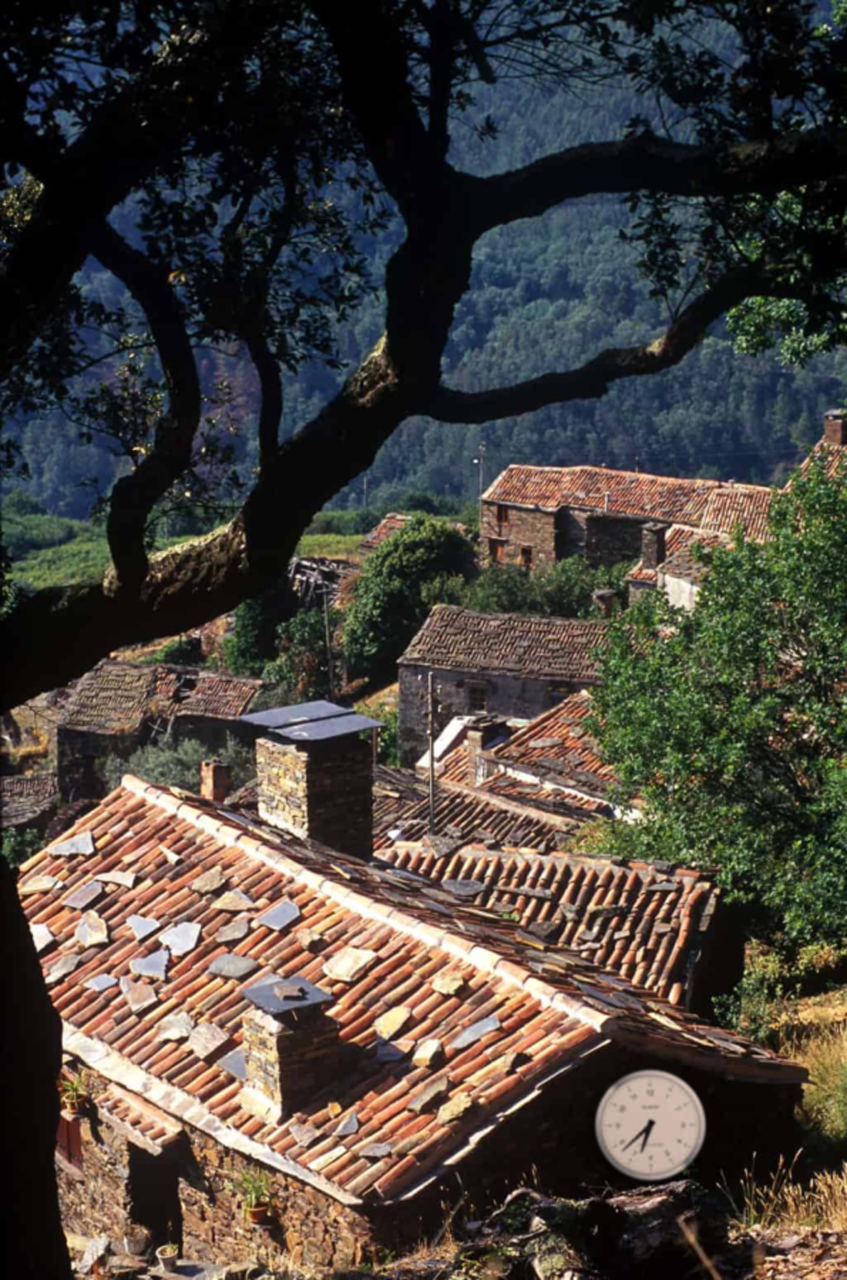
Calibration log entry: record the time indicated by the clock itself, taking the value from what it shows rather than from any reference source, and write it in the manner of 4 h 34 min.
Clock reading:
6 h 38 min
